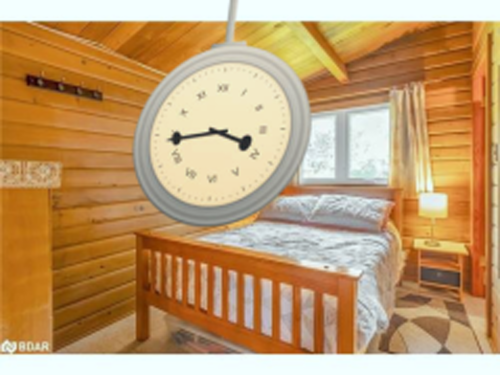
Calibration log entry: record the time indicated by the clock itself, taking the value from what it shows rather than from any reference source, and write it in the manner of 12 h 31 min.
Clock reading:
3 h 44 min
